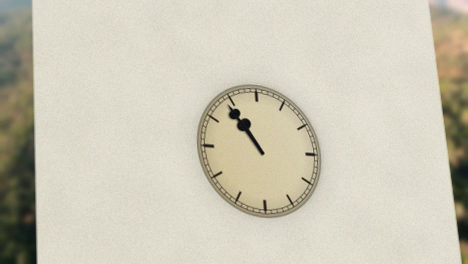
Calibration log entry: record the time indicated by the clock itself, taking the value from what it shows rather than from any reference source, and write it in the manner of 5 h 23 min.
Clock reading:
10 h 54 min
